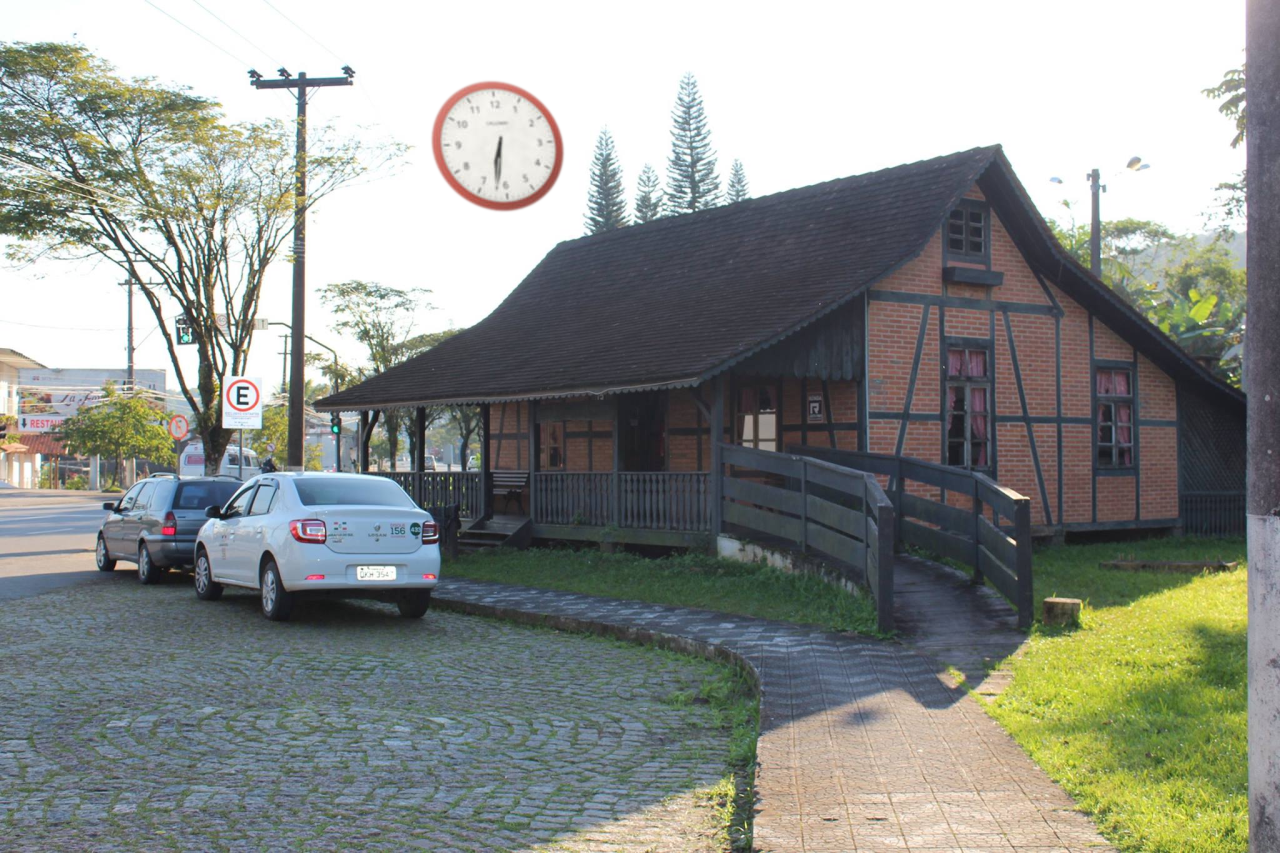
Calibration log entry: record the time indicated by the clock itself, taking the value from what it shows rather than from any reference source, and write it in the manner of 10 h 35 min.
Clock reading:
6 h 32 min
